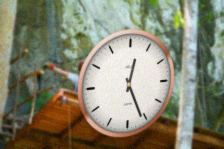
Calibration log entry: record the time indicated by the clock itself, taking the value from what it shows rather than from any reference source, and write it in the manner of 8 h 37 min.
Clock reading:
12 h 26 min
